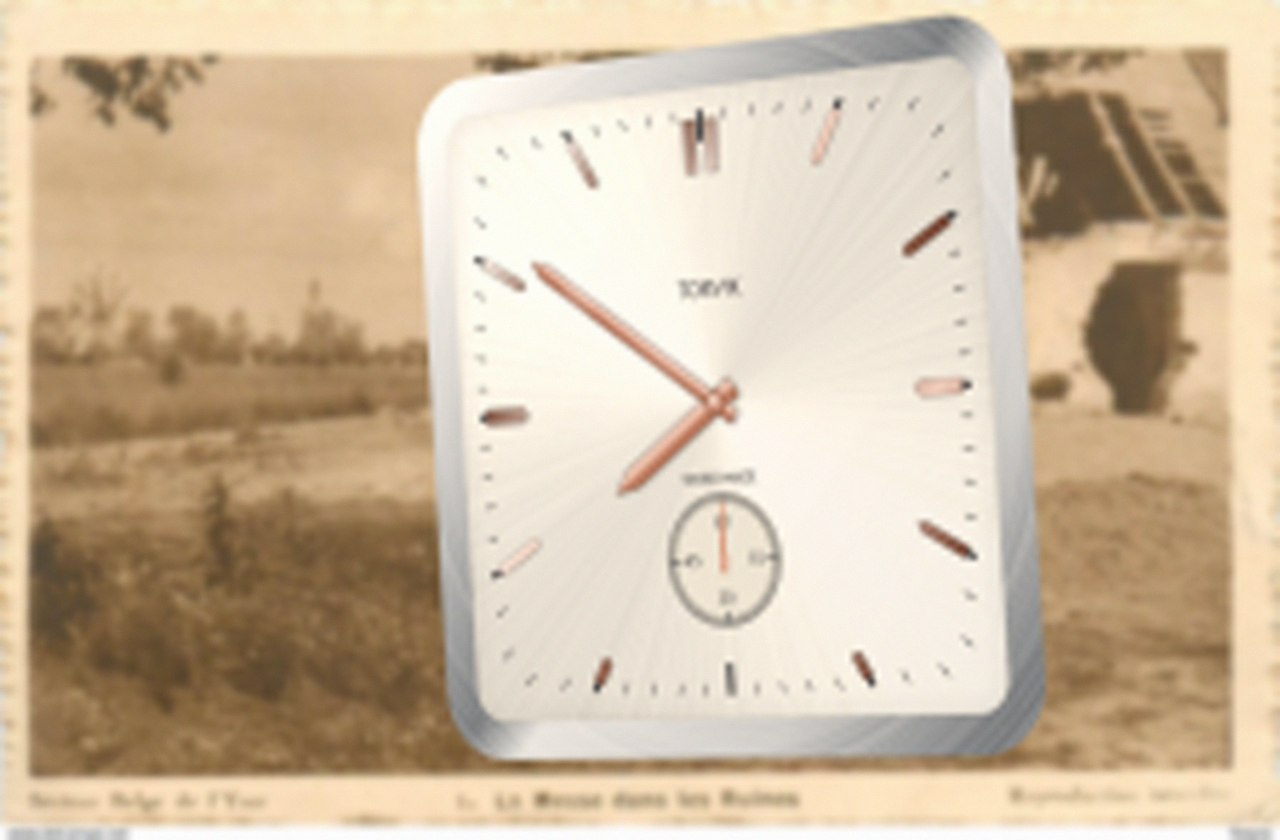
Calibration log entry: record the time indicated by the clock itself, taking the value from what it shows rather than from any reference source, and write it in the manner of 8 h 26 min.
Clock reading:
7 h 51 min
